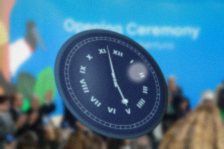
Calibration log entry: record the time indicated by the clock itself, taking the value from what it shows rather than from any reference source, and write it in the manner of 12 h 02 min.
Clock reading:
4 h 57 min
